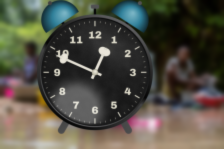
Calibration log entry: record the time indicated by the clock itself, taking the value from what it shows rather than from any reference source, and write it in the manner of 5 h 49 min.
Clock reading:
12 h 49 min
